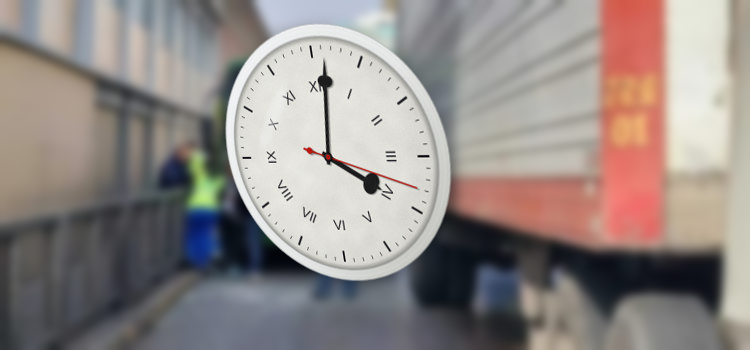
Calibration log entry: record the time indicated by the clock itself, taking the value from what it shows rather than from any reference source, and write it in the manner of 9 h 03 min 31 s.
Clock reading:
4 h 01 min 18 s
